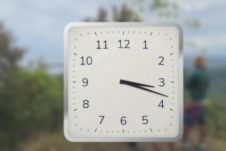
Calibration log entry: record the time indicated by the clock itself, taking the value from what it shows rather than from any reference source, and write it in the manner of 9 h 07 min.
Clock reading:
3 h 18 min
